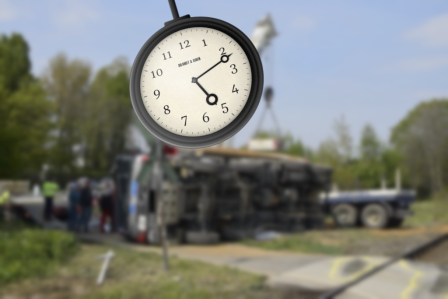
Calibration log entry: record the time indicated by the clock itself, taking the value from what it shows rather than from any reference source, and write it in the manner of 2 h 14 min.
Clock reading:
5 h 12 min
